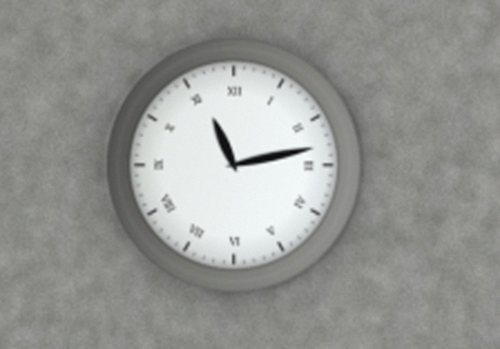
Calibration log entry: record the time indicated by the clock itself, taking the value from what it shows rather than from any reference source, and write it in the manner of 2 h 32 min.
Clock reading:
11 h 13 min
